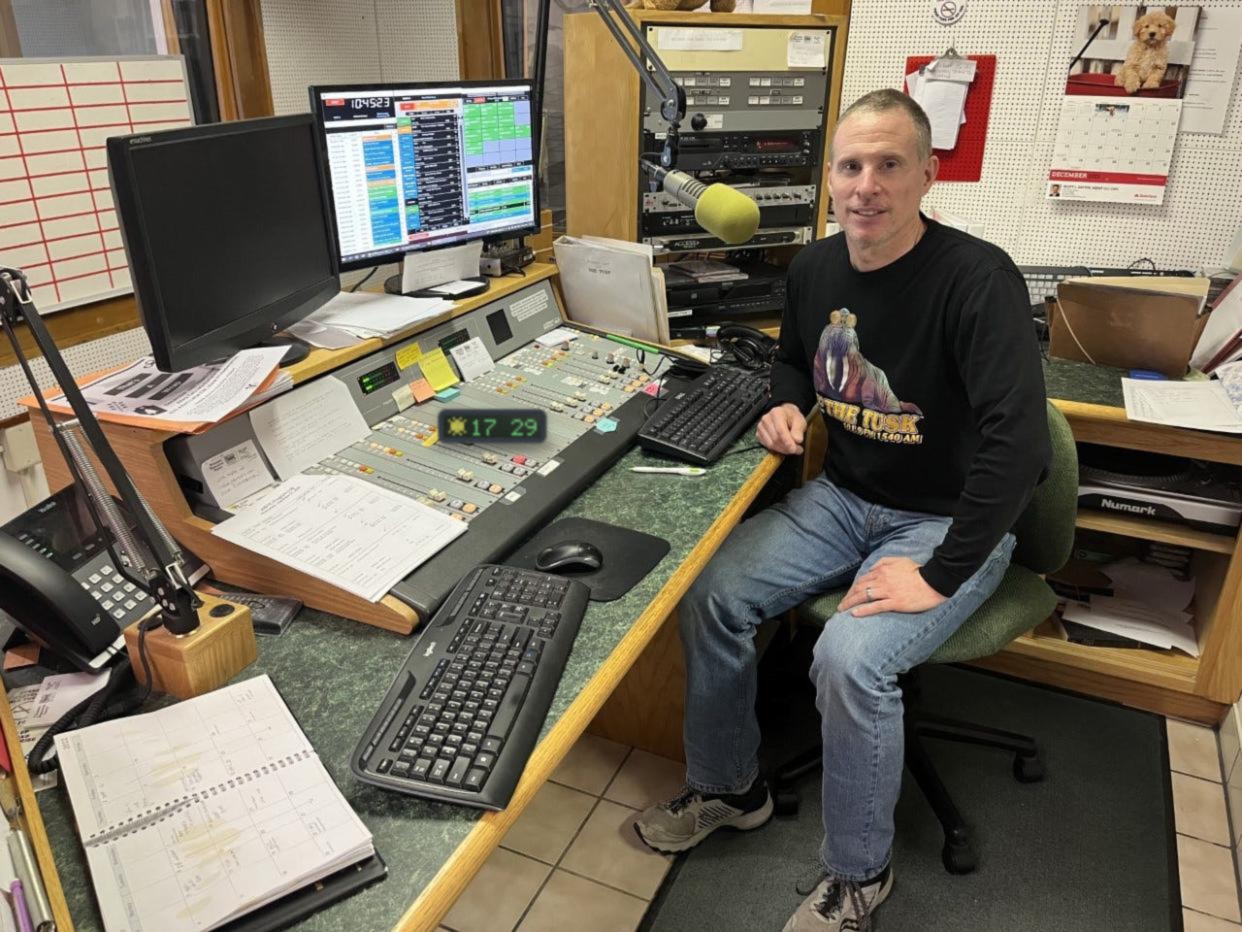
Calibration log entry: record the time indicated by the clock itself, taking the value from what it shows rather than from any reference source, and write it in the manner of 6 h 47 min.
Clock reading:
17 h 29 min
